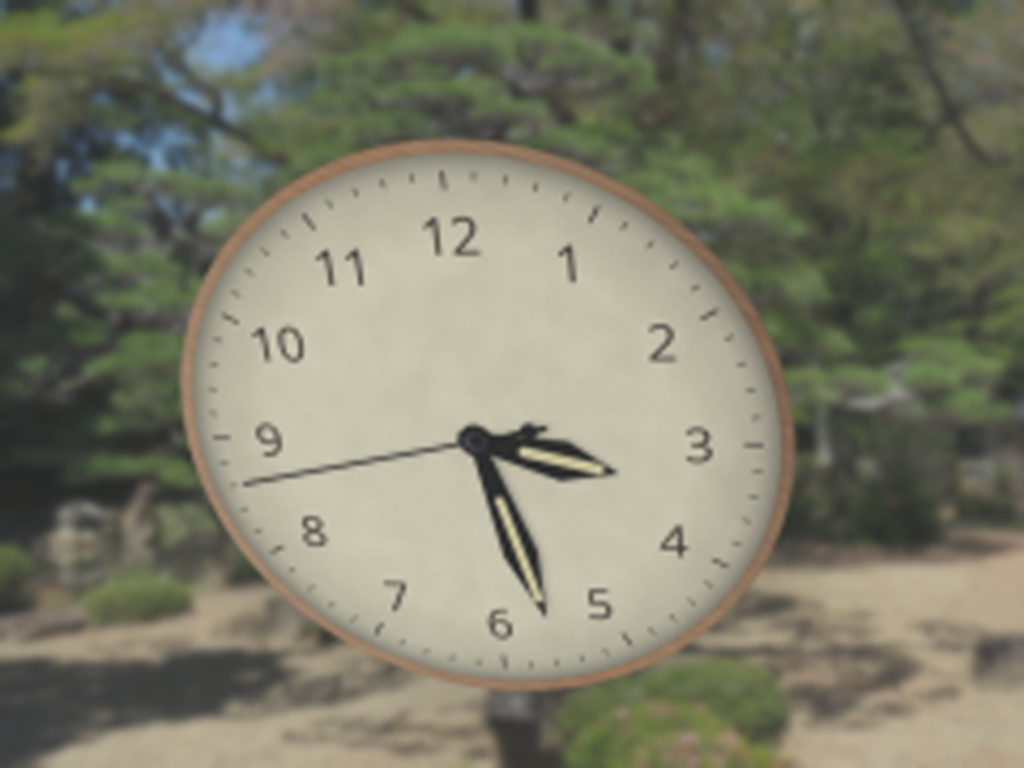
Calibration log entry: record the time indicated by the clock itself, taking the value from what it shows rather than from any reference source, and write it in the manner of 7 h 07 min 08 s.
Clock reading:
3 h 27 min 43 s
